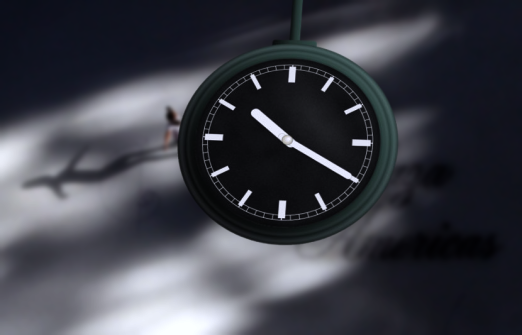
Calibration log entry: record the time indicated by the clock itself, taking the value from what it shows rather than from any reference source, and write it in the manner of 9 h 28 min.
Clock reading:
10 h 20 min
